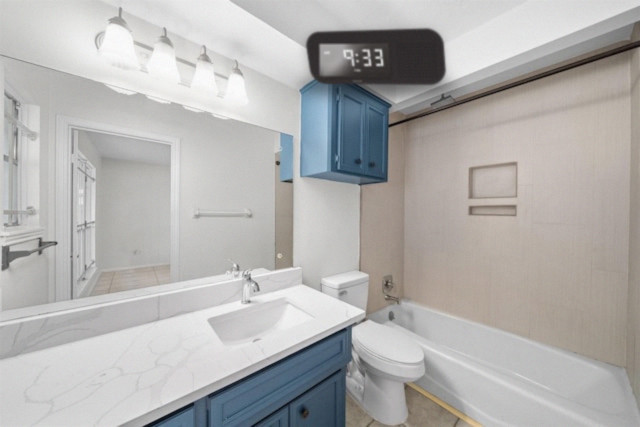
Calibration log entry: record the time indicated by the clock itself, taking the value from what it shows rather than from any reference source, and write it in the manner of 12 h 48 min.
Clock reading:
9 h 33 min
